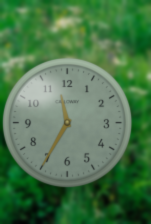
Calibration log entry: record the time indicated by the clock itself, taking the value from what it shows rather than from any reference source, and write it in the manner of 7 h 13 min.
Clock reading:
11 h 35 min
